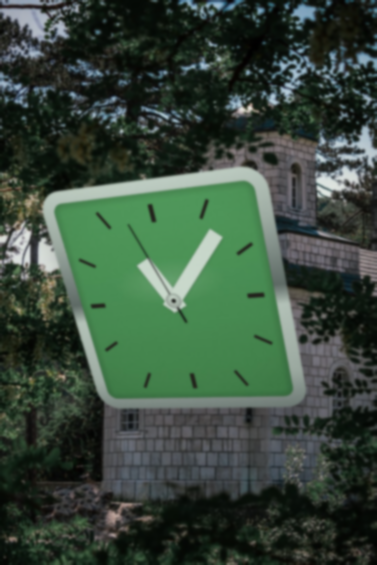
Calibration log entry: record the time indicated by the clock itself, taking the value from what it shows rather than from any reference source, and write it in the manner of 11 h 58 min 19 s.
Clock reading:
11 h 06 min 57 s
